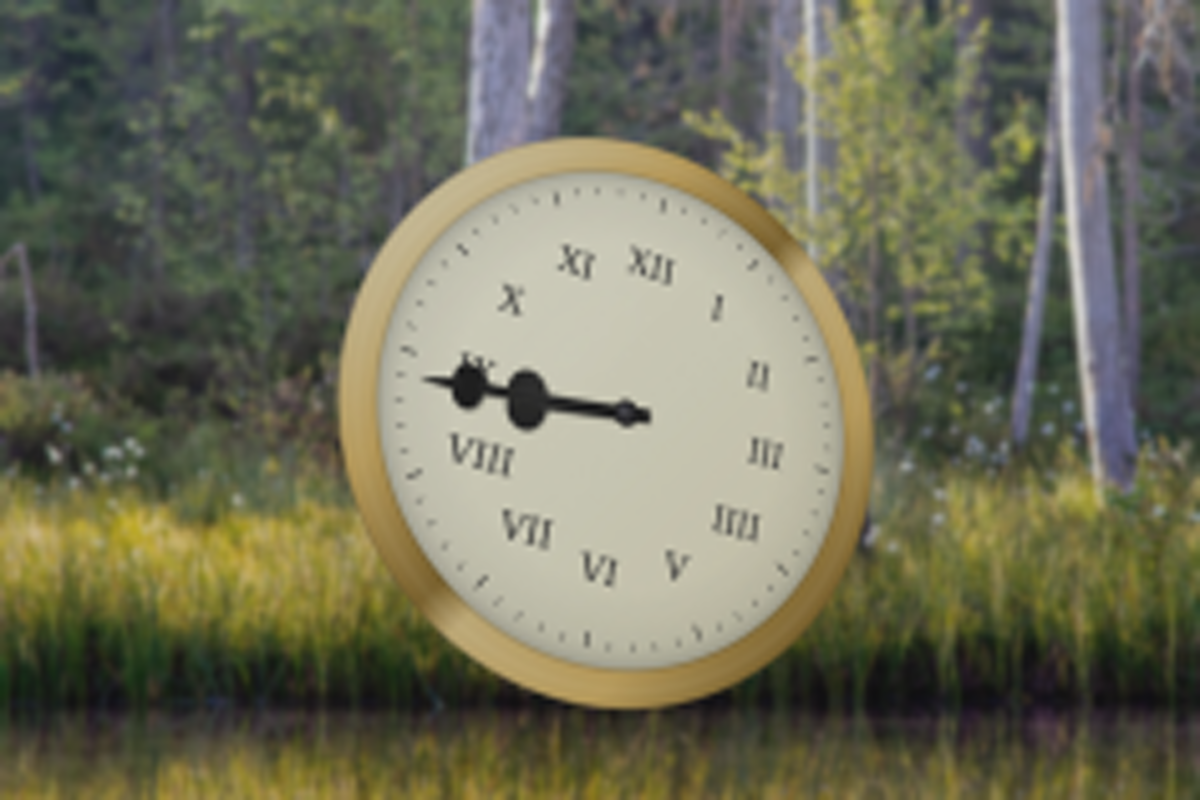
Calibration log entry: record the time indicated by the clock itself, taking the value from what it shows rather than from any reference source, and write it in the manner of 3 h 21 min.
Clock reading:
8 h 44 min
